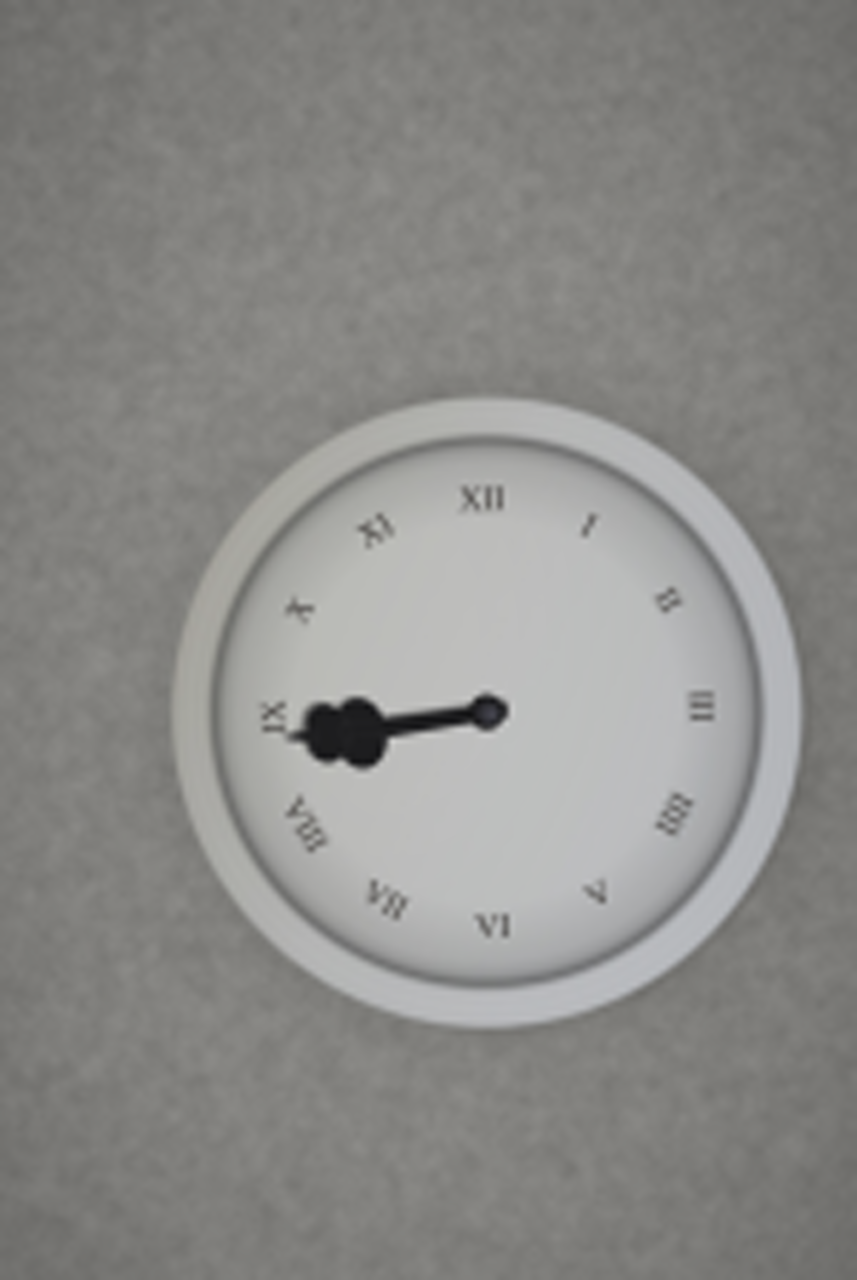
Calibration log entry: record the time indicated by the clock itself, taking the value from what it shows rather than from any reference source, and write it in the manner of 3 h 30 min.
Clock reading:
8 h 44 min
